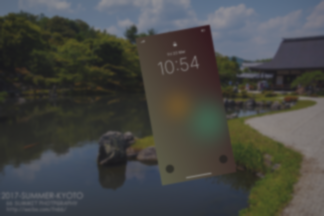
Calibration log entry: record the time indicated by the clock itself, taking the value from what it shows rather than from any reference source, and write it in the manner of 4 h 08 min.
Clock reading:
10 h 54 min
